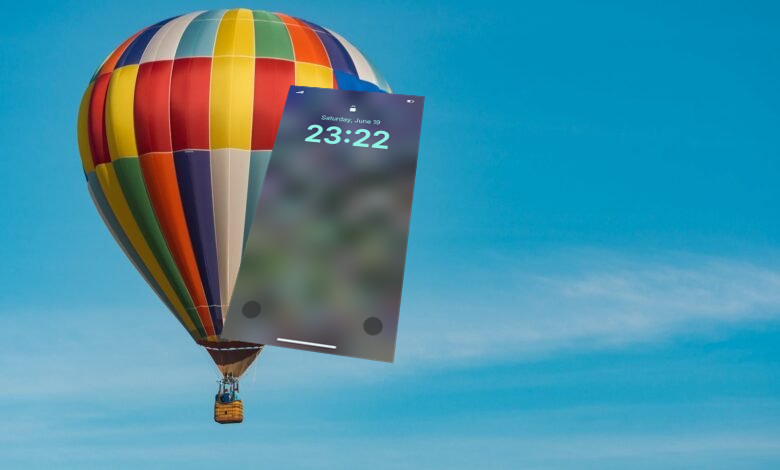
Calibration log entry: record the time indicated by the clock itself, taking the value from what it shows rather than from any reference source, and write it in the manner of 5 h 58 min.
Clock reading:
23 h 22 min
